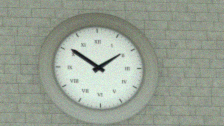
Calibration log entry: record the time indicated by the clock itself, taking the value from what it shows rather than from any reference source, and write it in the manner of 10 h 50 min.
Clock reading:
1 h 51 min
